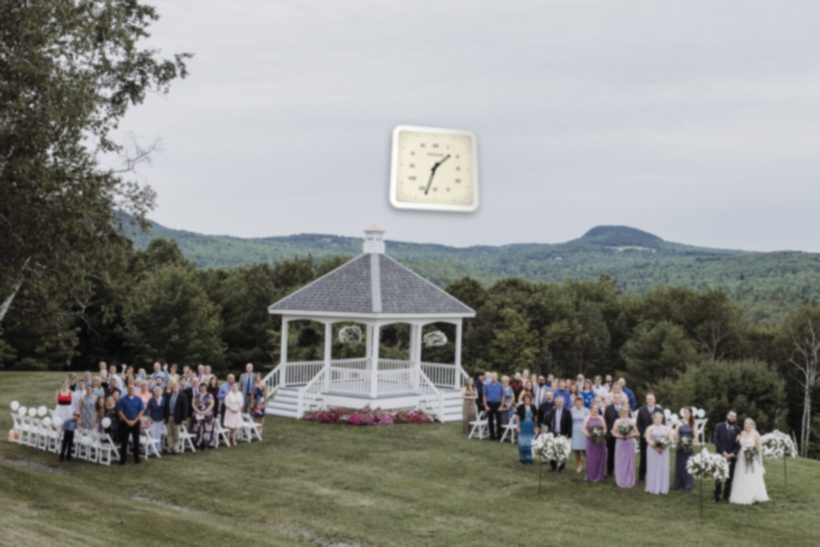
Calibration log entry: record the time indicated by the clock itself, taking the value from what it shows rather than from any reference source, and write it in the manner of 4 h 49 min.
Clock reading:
1 h 33 min
